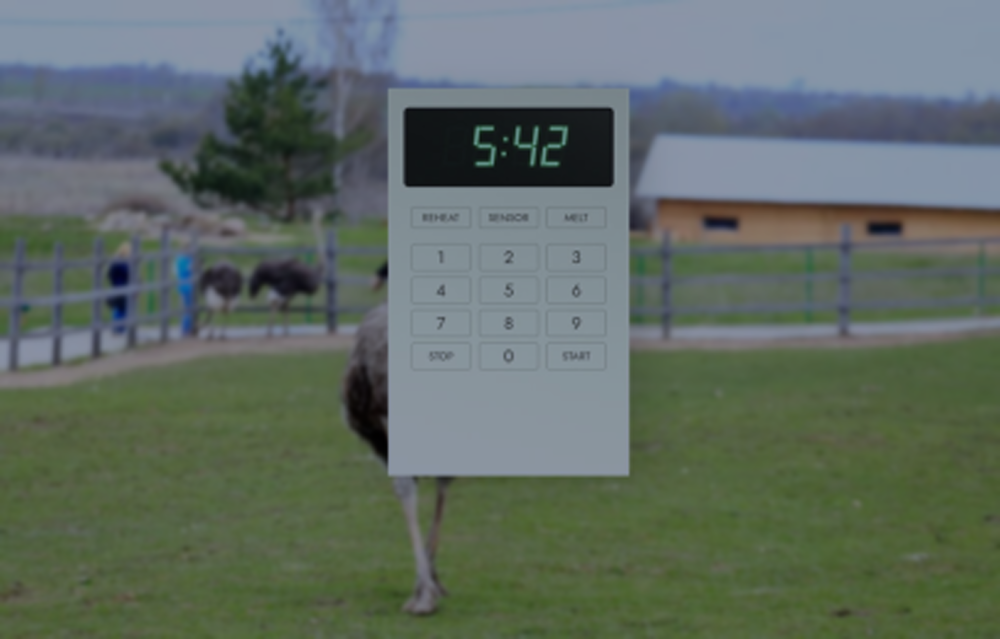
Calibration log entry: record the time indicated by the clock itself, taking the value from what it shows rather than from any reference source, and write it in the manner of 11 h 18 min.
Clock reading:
5 h 42 min
